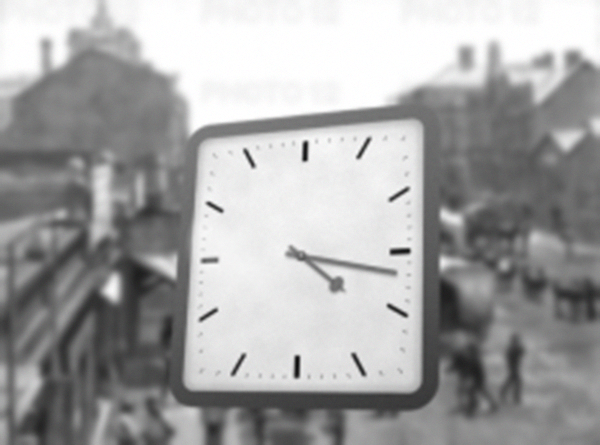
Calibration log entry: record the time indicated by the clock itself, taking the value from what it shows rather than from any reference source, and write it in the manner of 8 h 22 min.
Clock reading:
4 h 17 min
